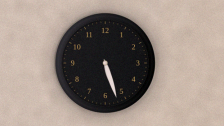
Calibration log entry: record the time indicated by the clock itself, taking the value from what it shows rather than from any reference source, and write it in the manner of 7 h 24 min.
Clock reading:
5 h 27 min
